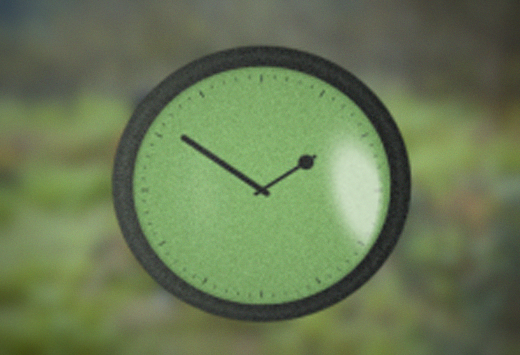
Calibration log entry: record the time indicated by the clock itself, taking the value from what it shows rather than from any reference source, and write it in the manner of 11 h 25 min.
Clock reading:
1 h 51 min
